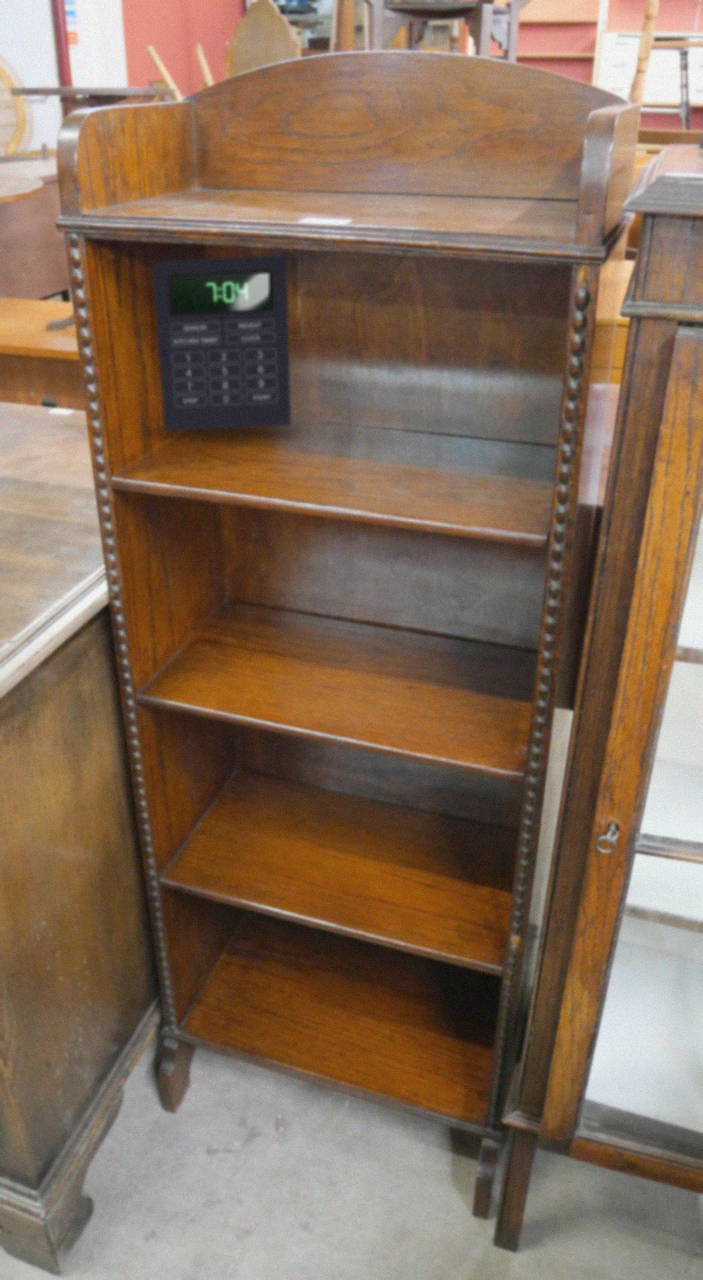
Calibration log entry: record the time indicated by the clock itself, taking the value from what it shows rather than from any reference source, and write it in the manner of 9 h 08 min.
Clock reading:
7 h 04 min
